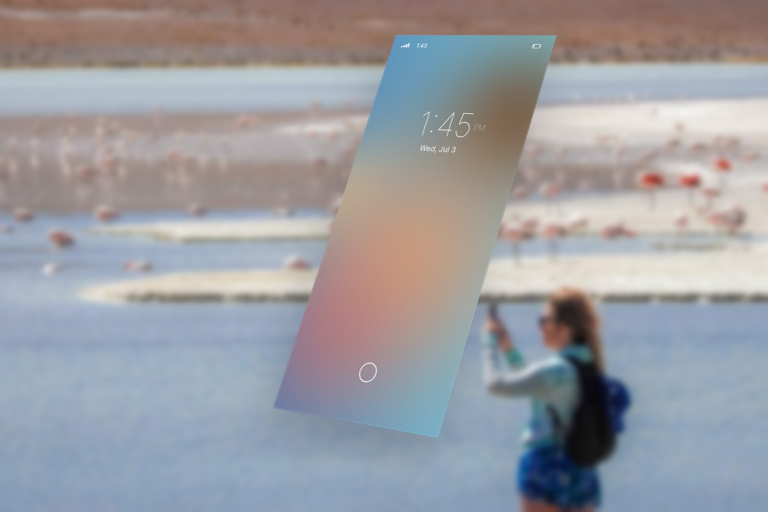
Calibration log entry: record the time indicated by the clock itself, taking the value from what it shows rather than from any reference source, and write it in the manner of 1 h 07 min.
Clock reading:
1 h 45 min
